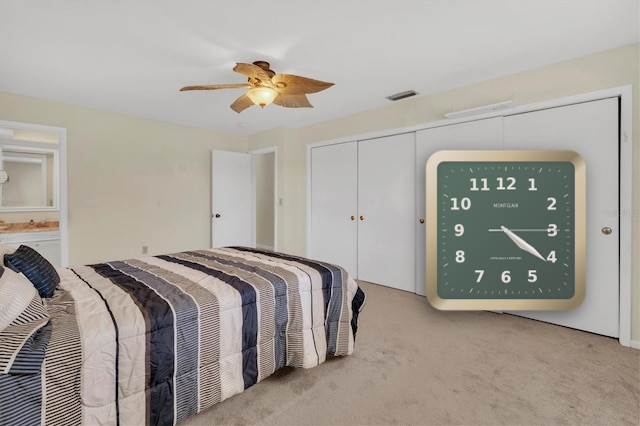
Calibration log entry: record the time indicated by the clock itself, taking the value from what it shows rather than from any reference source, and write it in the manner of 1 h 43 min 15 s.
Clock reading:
4 h 21 min 15 s
